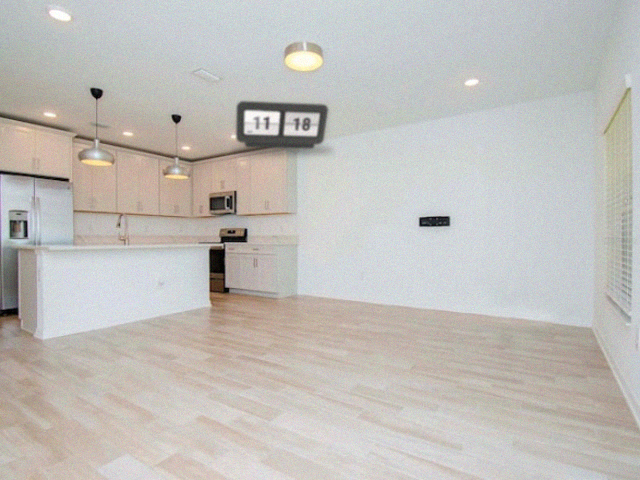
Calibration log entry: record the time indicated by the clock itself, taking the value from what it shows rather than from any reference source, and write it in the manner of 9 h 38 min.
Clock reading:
11 h 18 min
